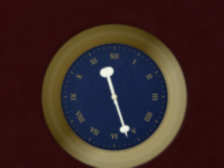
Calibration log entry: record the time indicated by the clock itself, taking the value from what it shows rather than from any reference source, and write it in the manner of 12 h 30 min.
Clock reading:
11 h 27 min
